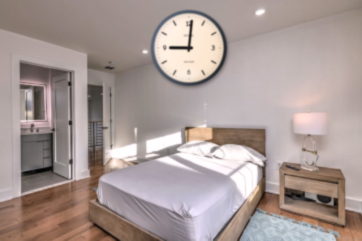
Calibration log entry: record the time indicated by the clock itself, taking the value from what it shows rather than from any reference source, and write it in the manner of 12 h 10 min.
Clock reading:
9 h 01 min
